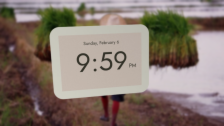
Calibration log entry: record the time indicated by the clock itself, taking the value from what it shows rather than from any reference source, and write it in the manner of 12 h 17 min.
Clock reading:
9 h 59 min
